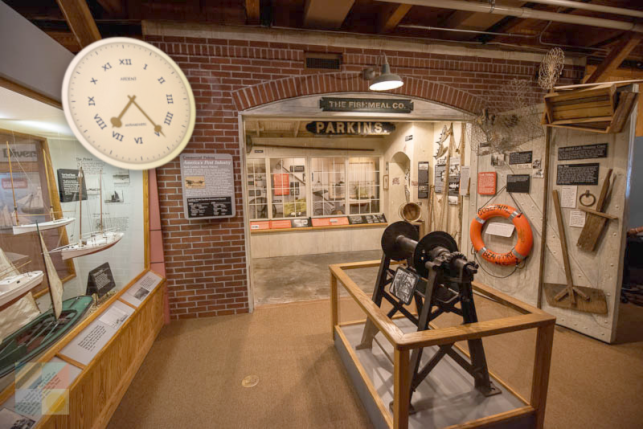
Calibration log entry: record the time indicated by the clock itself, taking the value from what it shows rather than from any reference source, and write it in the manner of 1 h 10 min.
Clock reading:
7 h 24 min
